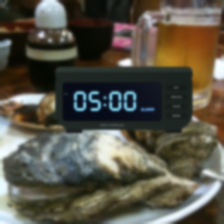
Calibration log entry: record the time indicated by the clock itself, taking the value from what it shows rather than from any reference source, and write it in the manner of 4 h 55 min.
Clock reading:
5 h 00 min
